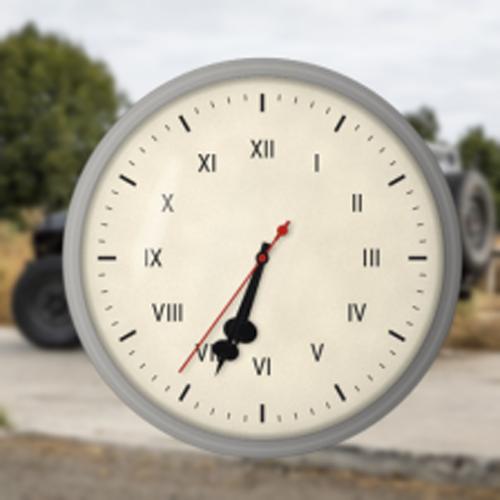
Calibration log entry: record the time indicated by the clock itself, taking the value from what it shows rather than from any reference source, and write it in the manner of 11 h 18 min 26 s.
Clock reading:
6 h 33 min 36 s
